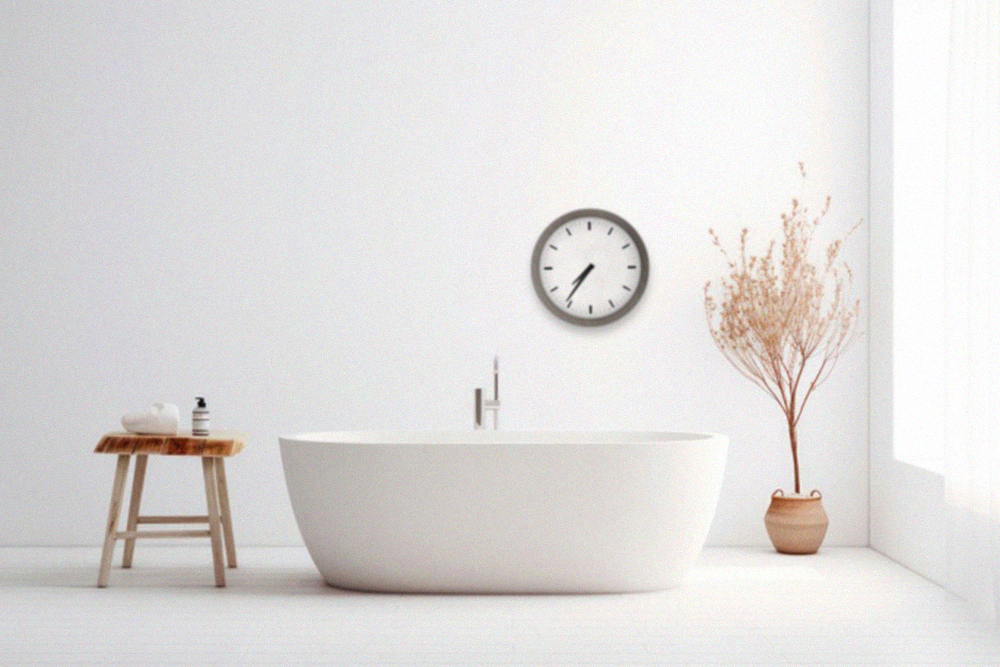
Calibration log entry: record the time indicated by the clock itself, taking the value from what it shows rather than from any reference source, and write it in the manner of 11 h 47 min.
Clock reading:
7 h 36 min
